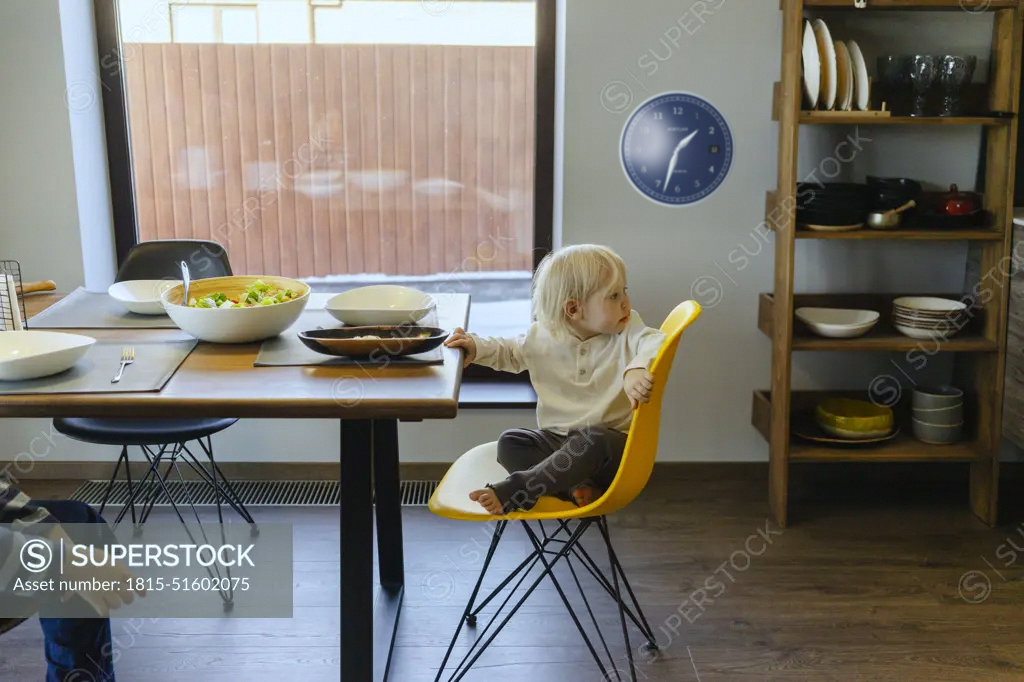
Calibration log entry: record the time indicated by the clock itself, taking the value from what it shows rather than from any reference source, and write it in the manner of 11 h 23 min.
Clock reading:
1 h 33 min
